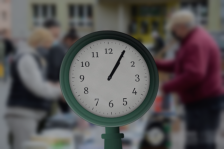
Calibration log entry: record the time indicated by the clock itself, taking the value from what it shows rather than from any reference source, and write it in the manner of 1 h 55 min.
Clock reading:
1 h 05 min
